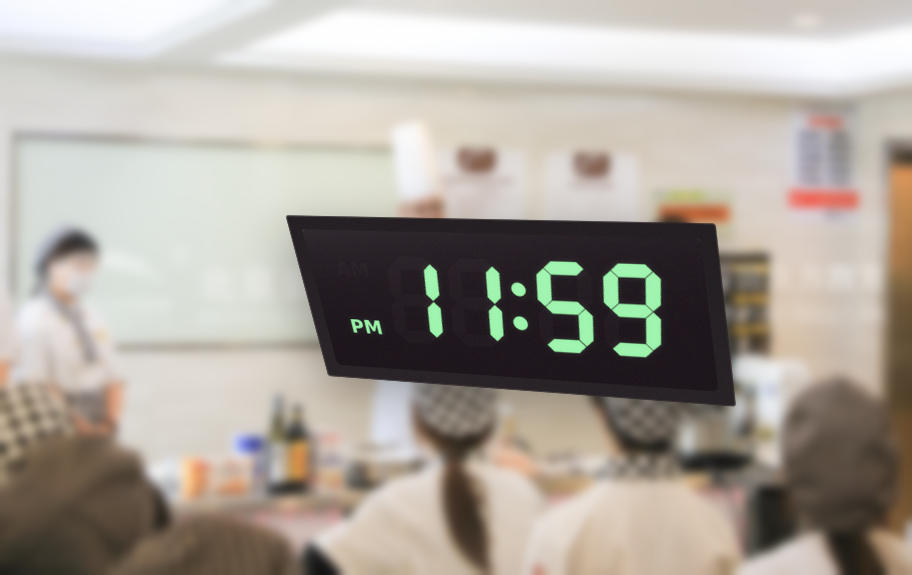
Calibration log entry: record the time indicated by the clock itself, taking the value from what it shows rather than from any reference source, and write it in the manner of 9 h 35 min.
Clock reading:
11 h 59 min
